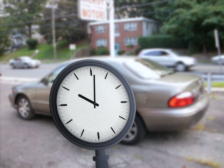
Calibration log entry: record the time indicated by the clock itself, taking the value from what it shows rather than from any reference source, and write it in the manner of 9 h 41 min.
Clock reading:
10 h 01 min
